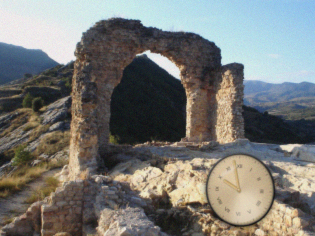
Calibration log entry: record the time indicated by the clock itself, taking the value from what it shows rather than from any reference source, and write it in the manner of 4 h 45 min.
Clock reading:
9 h 58 min
